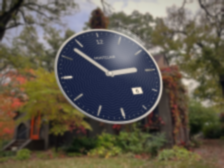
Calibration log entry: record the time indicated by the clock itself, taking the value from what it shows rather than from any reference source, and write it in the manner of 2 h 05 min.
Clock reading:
2 h 53 min
